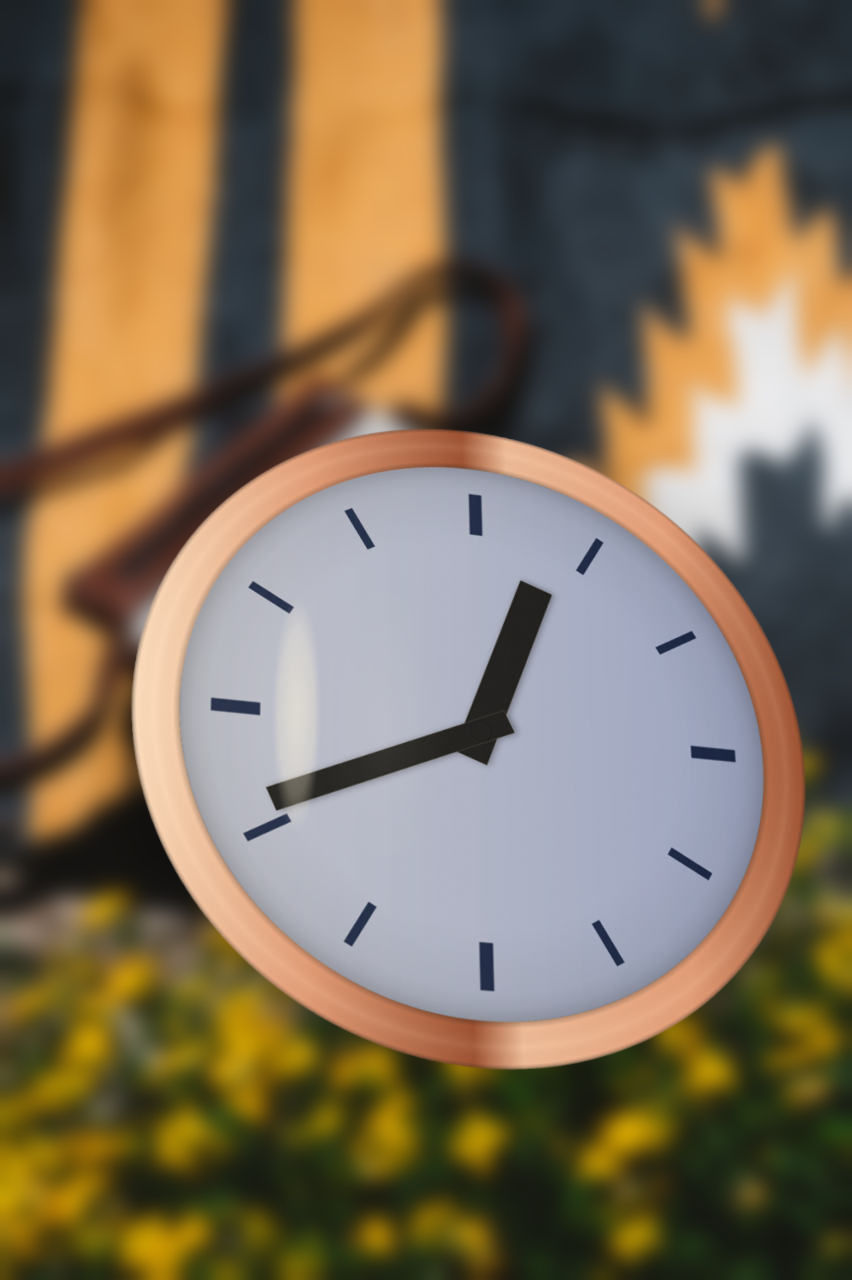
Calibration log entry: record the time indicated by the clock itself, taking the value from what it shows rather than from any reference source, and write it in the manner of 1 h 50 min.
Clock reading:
12 h 41 min
